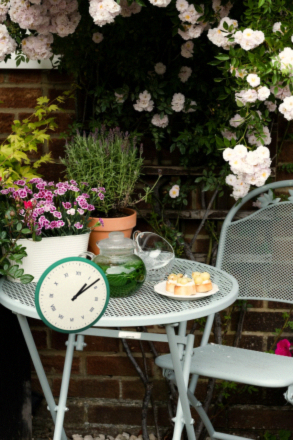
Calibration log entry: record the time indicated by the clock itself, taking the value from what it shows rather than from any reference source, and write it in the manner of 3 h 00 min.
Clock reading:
1 h 08 min
